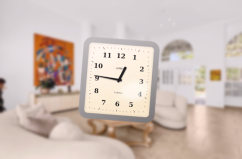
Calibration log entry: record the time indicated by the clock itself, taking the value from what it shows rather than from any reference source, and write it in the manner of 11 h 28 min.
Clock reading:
12 h 46 min
